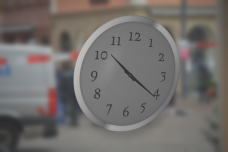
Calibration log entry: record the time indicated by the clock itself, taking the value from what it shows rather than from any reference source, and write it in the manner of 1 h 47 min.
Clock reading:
10 h 21 min
